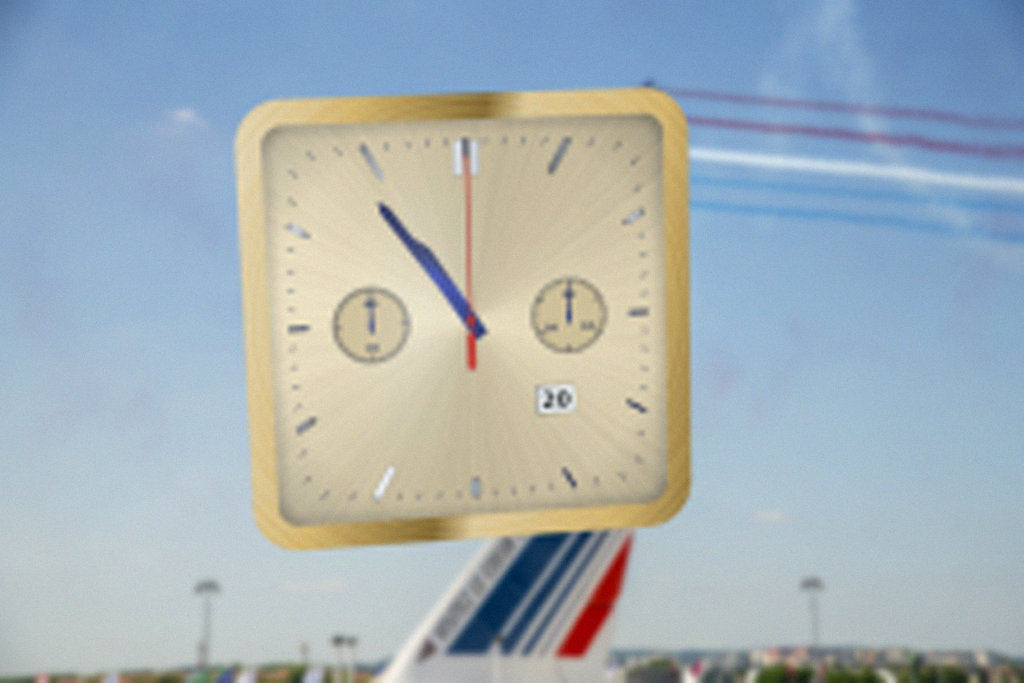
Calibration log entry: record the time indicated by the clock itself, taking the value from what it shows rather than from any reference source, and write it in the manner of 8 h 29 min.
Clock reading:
10 h 54 min
